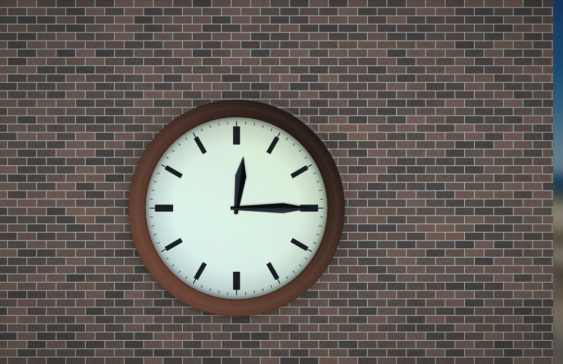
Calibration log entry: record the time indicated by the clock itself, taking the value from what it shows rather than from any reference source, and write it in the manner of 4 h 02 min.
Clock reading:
12 h 15 min
